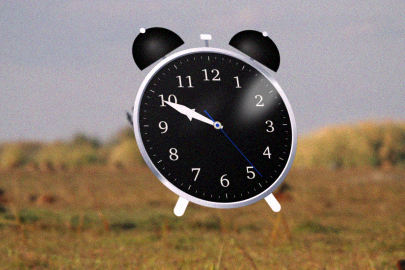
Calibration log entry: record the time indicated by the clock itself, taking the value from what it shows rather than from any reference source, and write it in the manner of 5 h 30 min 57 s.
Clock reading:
9 h 49 min 24 s
